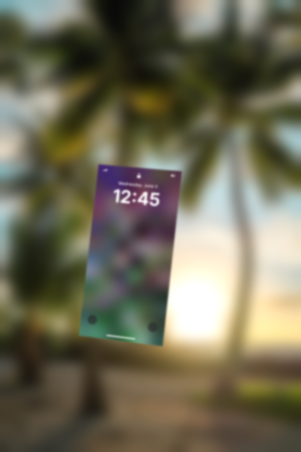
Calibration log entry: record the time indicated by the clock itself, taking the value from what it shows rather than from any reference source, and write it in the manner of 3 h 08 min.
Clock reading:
12 h 45 min
